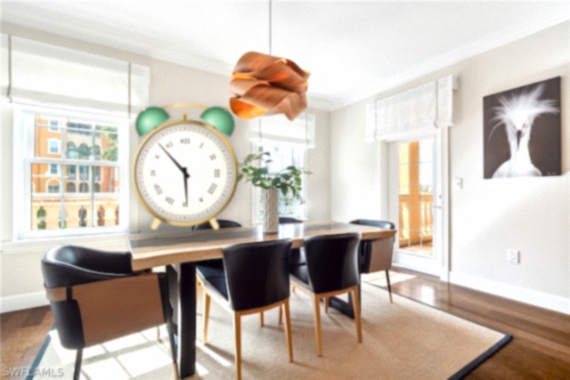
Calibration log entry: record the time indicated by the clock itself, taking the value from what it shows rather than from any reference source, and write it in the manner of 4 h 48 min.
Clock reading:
5 h 53 min
